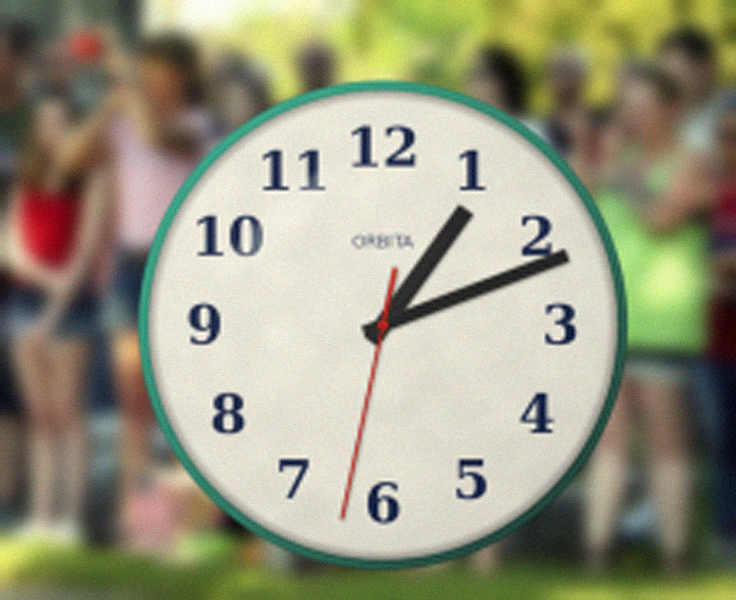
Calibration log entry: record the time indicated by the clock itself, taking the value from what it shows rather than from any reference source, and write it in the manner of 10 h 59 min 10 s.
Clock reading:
1 h 11 min 32 s
